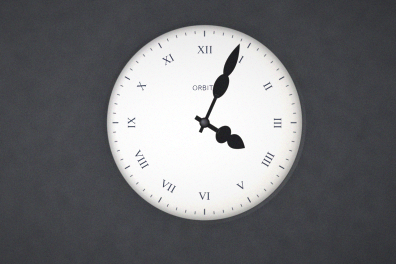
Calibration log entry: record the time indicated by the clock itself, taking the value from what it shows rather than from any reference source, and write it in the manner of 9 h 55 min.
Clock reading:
4 h 04 min
